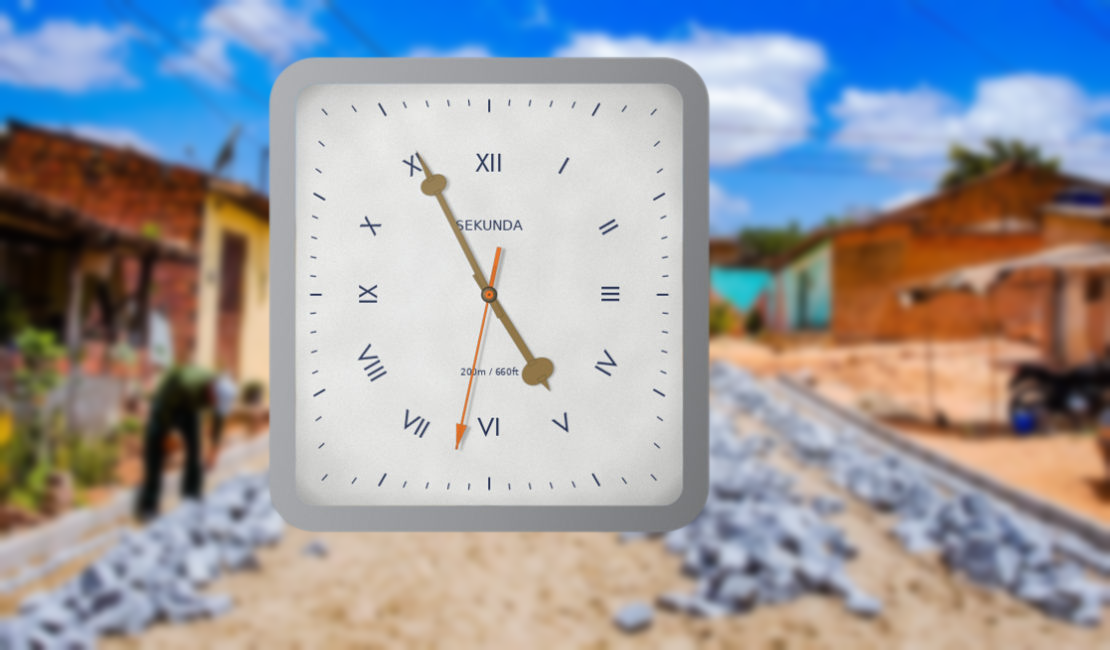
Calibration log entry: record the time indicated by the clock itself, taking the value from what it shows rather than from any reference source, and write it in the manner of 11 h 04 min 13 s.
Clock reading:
4 h 55 min 32 s
